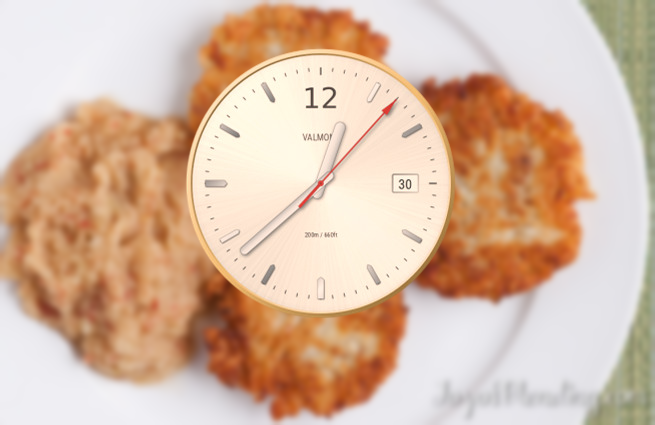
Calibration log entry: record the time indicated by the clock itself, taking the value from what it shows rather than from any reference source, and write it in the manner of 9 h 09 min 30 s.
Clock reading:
12 h 38 min 07 s
